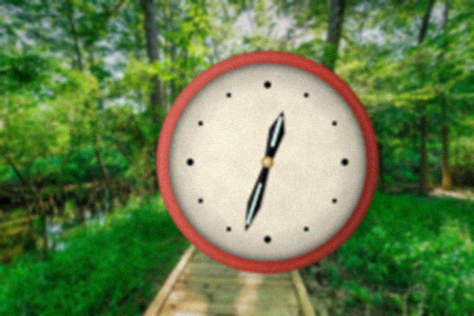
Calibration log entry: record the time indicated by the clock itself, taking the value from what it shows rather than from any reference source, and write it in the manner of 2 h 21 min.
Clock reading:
12 h 33 min
